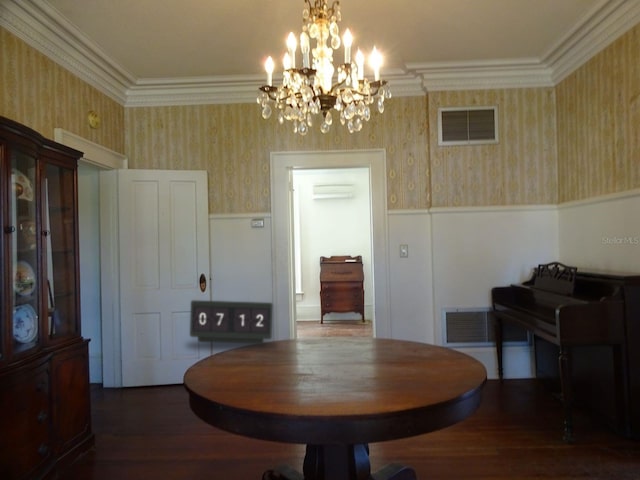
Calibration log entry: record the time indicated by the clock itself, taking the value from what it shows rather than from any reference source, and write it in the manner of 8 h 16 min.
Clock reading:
7 h 12 min
